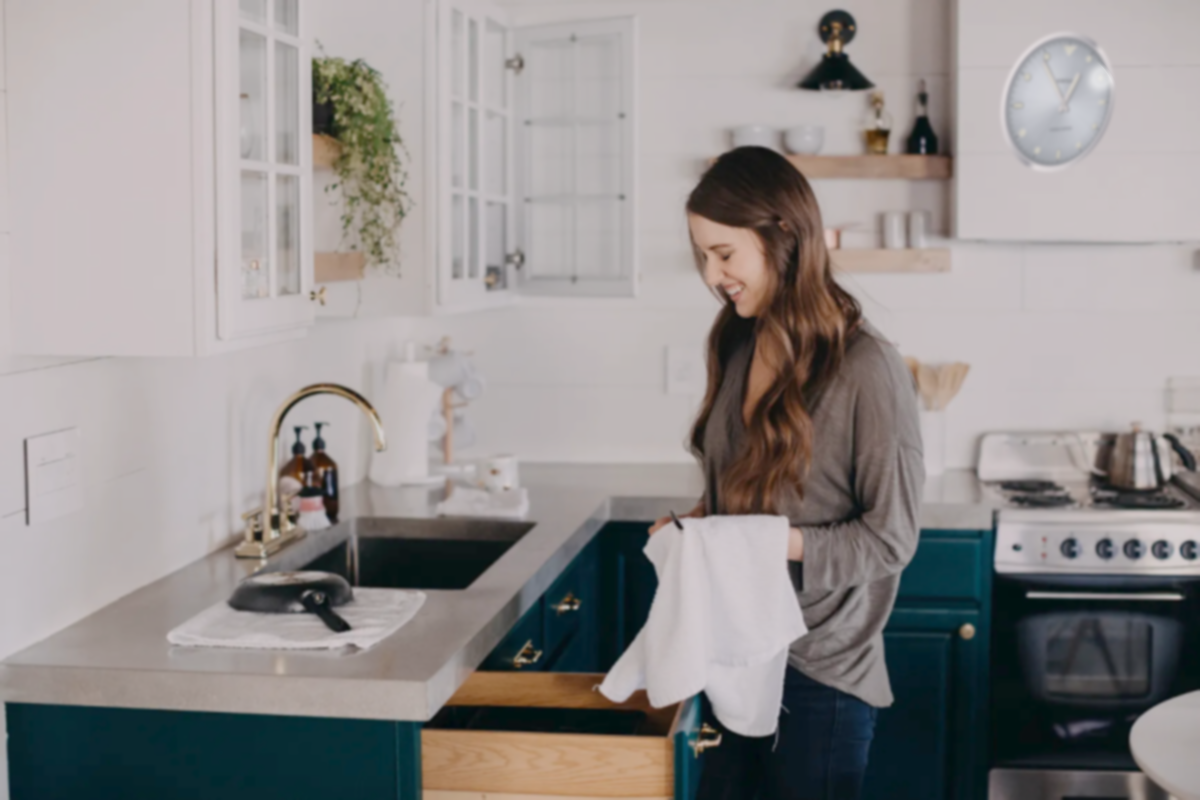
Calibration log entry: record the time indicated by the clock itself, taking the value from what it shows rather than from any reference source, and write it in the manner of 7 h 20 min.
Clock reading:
12 h 54 min
